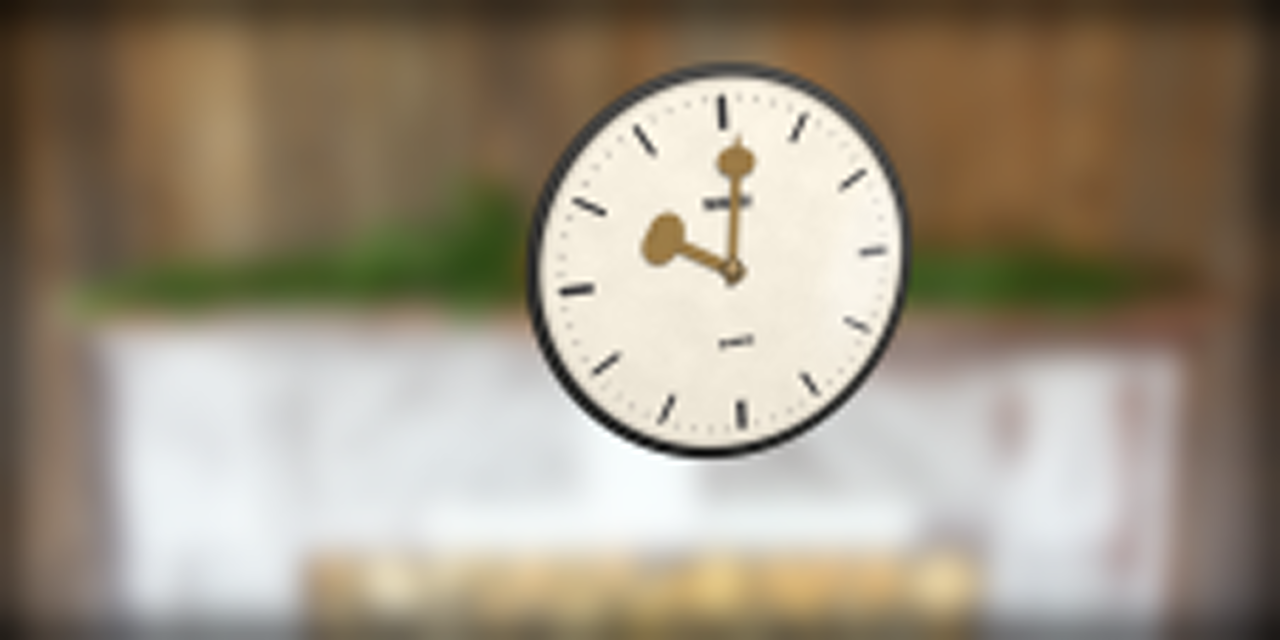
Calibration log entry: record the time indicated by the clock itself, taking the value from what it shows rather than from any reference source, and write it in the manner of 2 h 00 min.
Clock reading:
10 h 01 min
